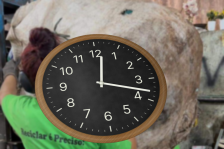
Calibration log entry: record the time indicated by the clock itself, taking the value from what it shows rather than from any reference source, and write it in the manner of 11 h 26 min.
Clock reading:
12 h 18 min
